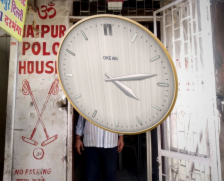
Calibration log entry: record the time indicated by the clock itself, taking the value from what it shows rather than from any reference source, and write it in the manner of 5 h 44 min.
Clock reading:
4 h 13 min
